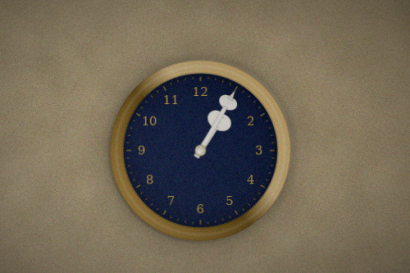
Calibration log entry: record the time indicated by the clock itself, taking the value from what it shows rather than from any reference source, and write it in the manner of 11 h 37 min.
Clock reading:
1 h 05 min
